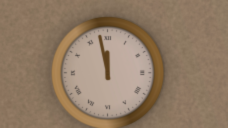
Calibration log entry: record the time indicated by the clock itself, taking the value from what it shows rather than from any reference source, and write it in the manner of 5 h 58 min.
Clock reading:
11 h 58 min
